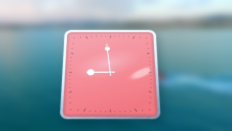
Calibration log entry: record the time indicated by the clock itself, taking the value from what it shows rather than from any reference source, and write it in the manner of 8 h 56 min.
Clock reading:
8 h 59 min
